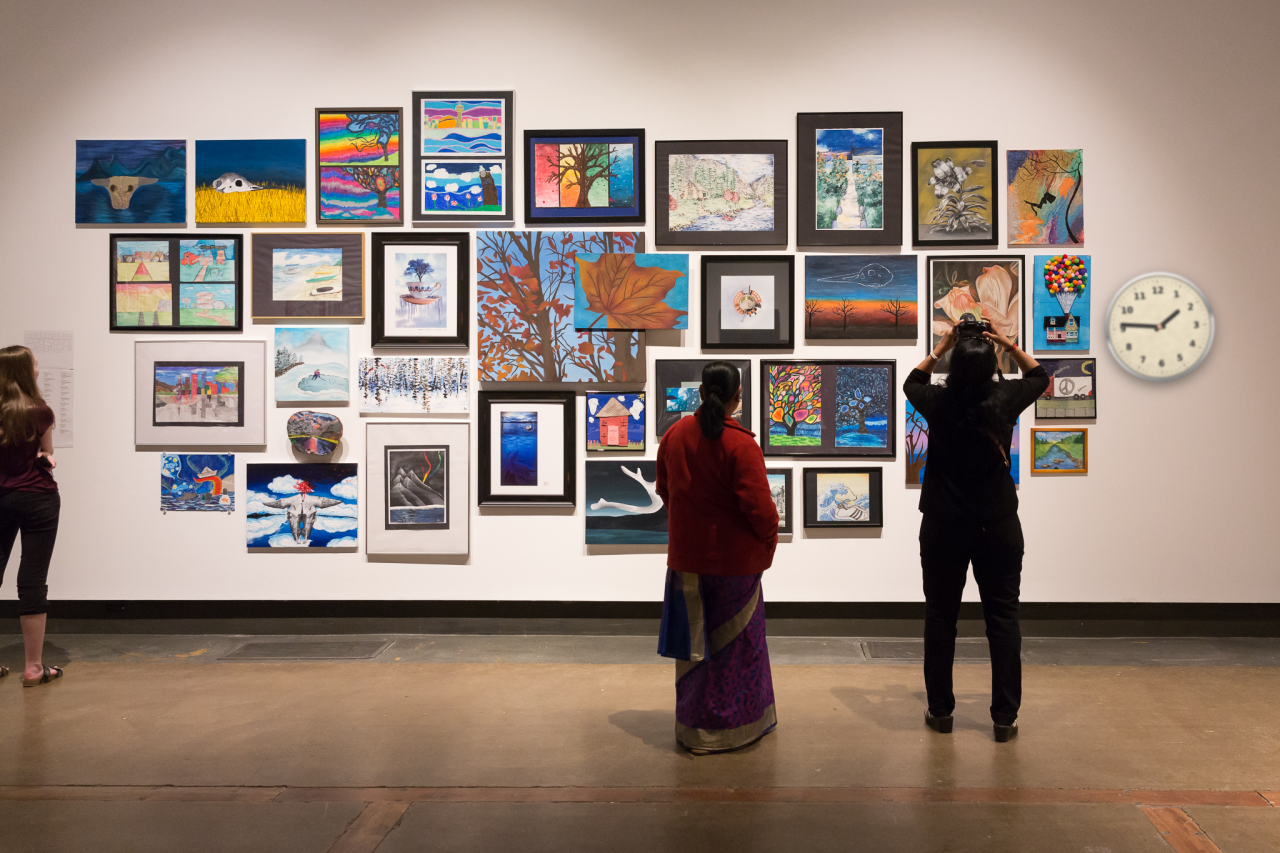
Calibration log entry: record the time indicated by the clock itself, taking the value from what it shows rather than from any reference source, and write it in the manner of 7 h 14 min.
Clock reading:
1 h 46 min
